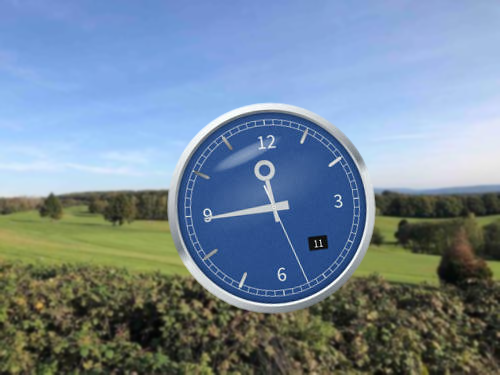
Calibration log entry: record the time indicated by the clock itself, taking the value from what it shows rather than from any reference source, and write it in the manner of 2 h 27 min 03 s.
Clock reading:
11 h 44 min 27 s
